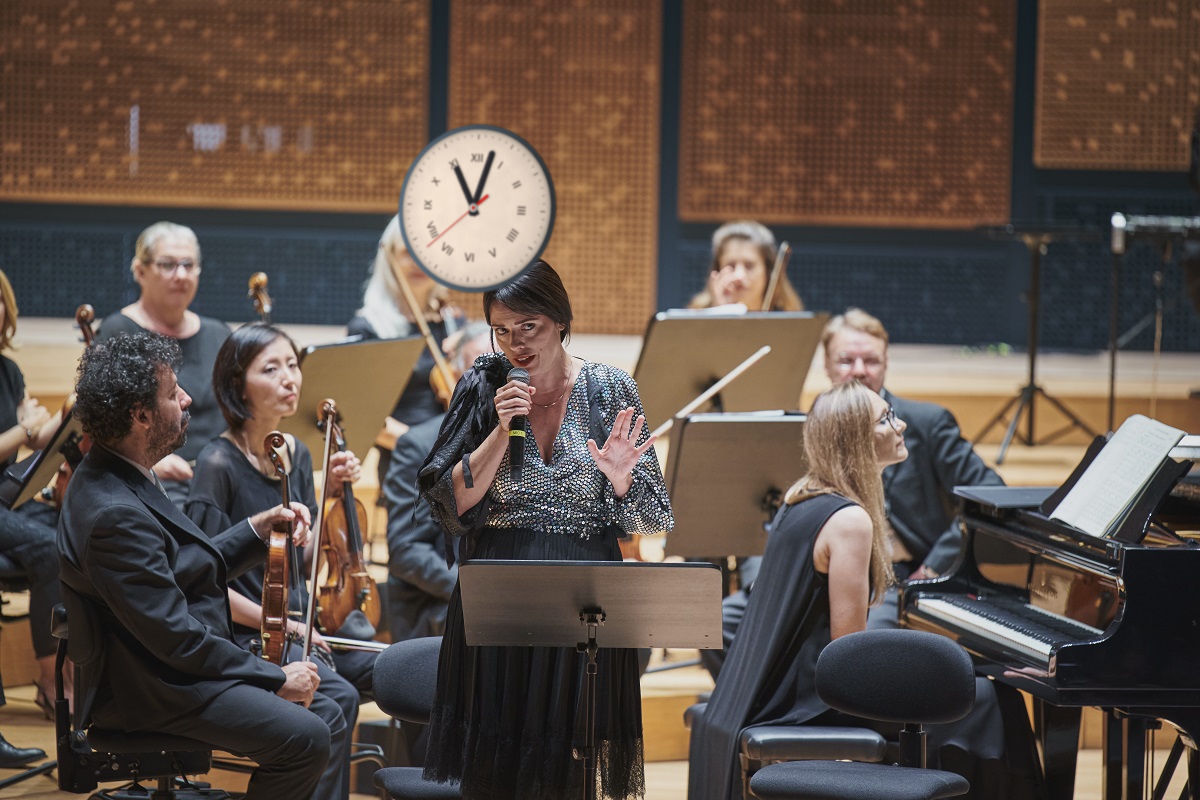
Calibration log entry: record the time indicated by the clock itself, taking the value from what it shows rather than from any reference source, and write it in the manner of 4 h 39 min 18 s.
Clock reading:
11 h 02 min 38 s
